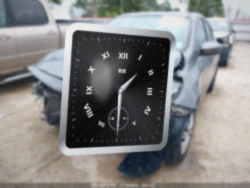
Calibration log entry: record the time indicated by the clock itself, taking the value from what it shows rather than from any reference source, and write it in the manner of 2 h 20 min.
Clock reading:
1 h 30 min
